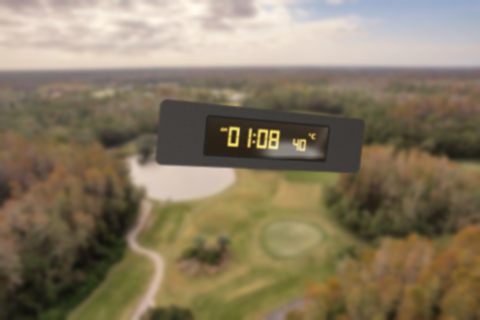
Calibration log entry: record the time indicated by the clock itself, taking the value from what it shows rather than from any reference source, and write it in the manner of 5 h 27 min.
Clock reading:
1 h 08 min
